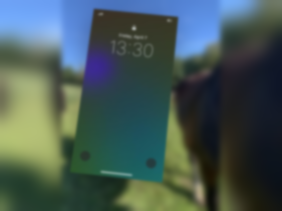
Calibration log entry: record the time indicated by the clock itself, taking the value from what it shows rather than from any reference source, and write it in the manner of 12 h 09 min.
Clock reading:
13 h 30 min
